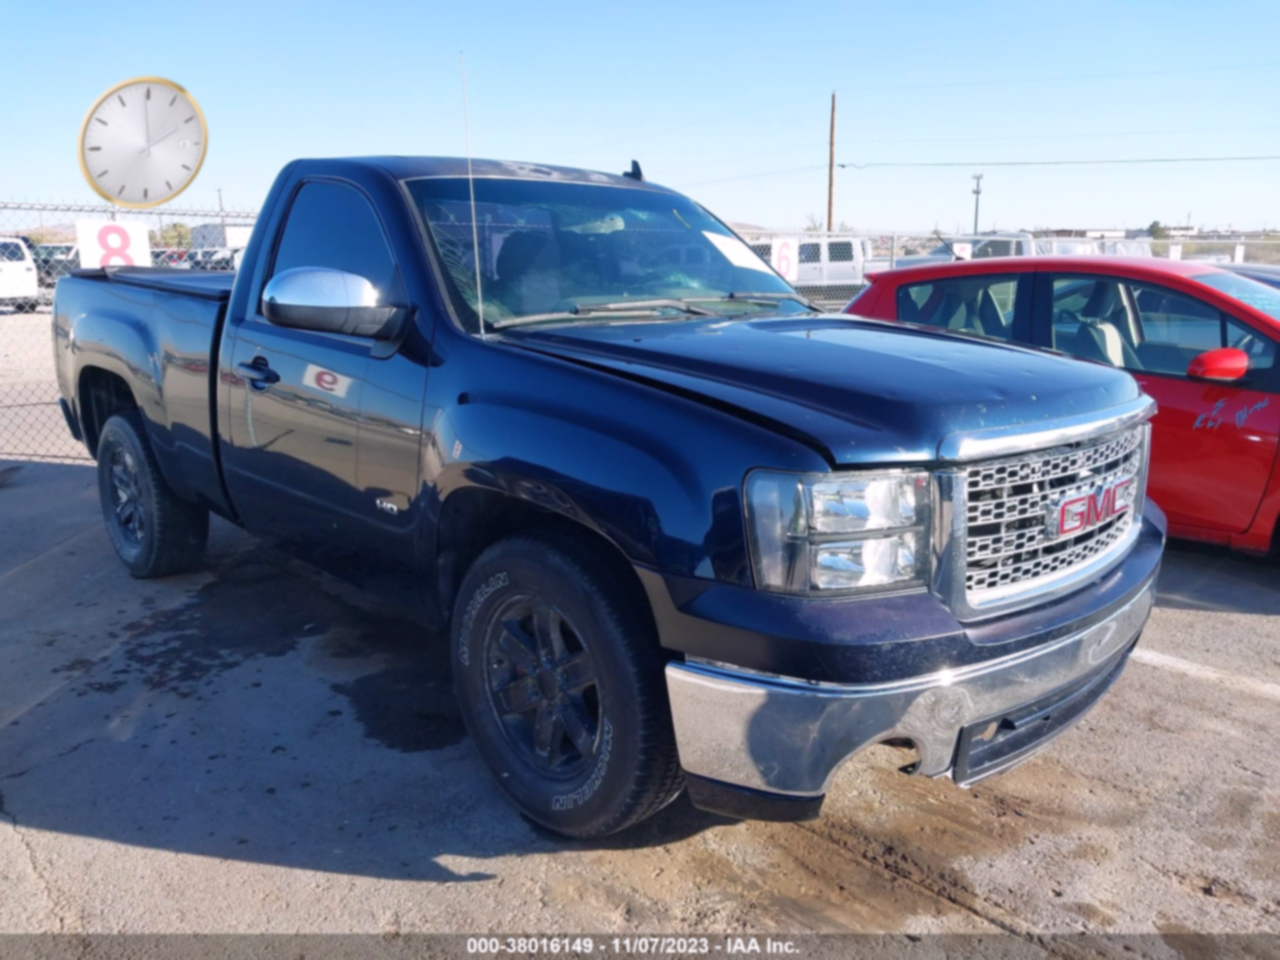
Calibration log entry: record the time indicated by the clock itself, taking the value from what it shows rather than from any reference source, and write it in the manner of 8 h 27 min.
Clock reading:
1 h 59 min
